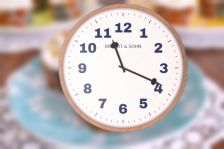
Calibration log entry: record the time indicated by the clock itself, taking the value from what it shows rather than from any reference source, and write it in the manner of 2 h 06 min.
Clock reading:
11 h 19 min
